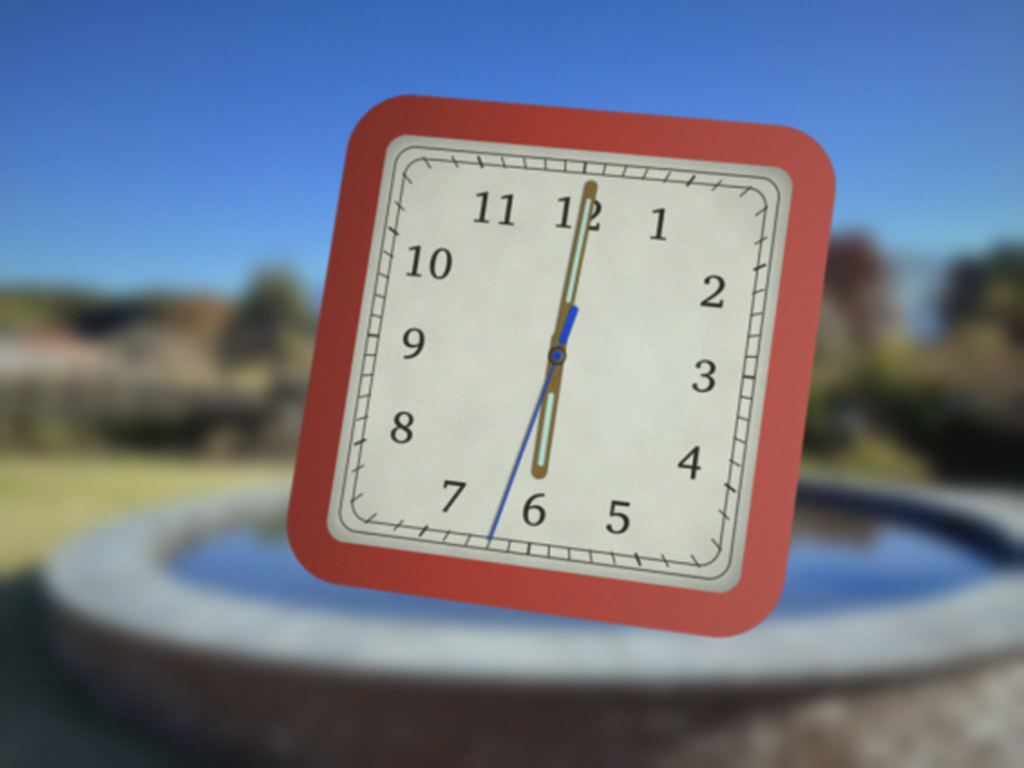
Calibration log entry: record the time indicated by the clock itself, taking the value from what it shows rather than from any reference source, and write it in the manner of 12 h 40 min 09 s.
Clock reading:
6 h 00 min 32 s
